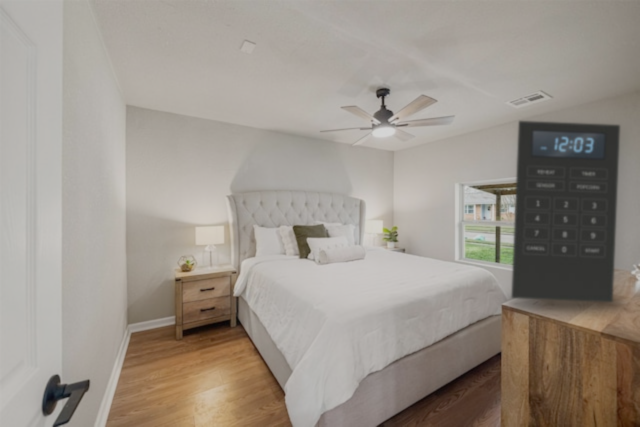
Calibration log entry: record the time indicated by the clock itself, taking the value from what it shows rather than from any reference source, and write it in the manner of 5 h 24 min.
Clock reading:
12 h 03 min
